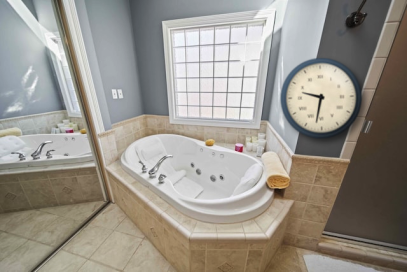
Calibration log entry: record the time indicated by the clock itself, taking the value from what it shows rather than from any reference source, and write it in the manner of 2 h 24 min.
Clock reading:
9 h 32 min
